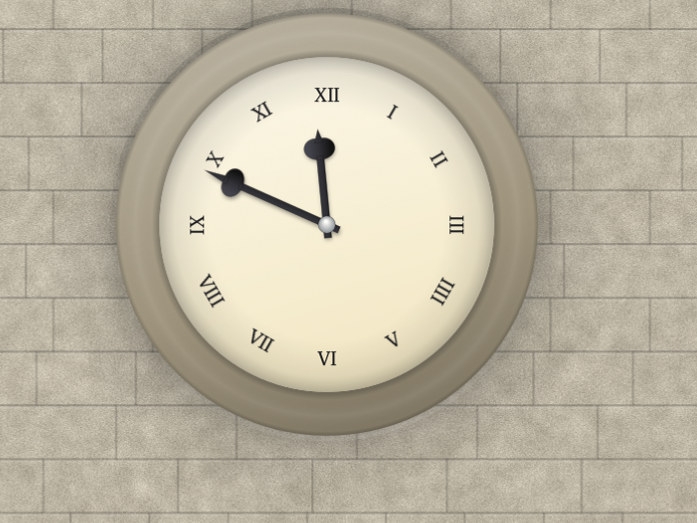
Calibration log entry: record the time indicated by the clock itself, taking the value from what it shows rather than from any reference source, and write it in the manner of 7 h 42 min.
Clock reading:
11 h 49 min
